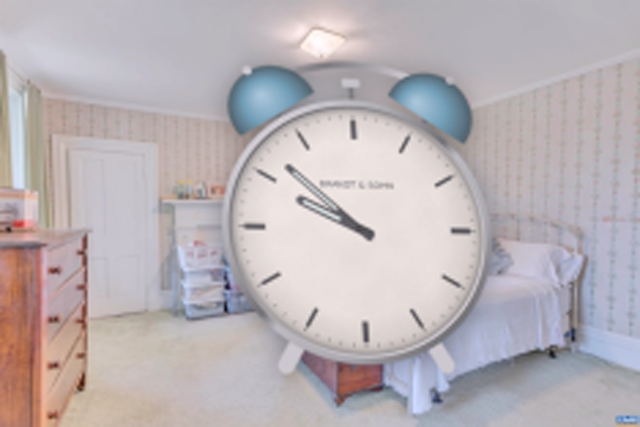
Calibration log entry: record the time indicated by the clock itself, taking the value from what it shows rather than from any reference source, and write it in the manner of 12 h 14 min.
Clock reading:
9 h 52 min
